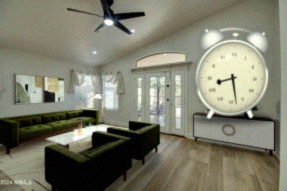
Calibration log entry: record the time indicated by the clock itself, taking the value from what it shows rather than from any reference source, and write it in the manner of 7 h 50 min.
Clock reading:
8 h 28 min
